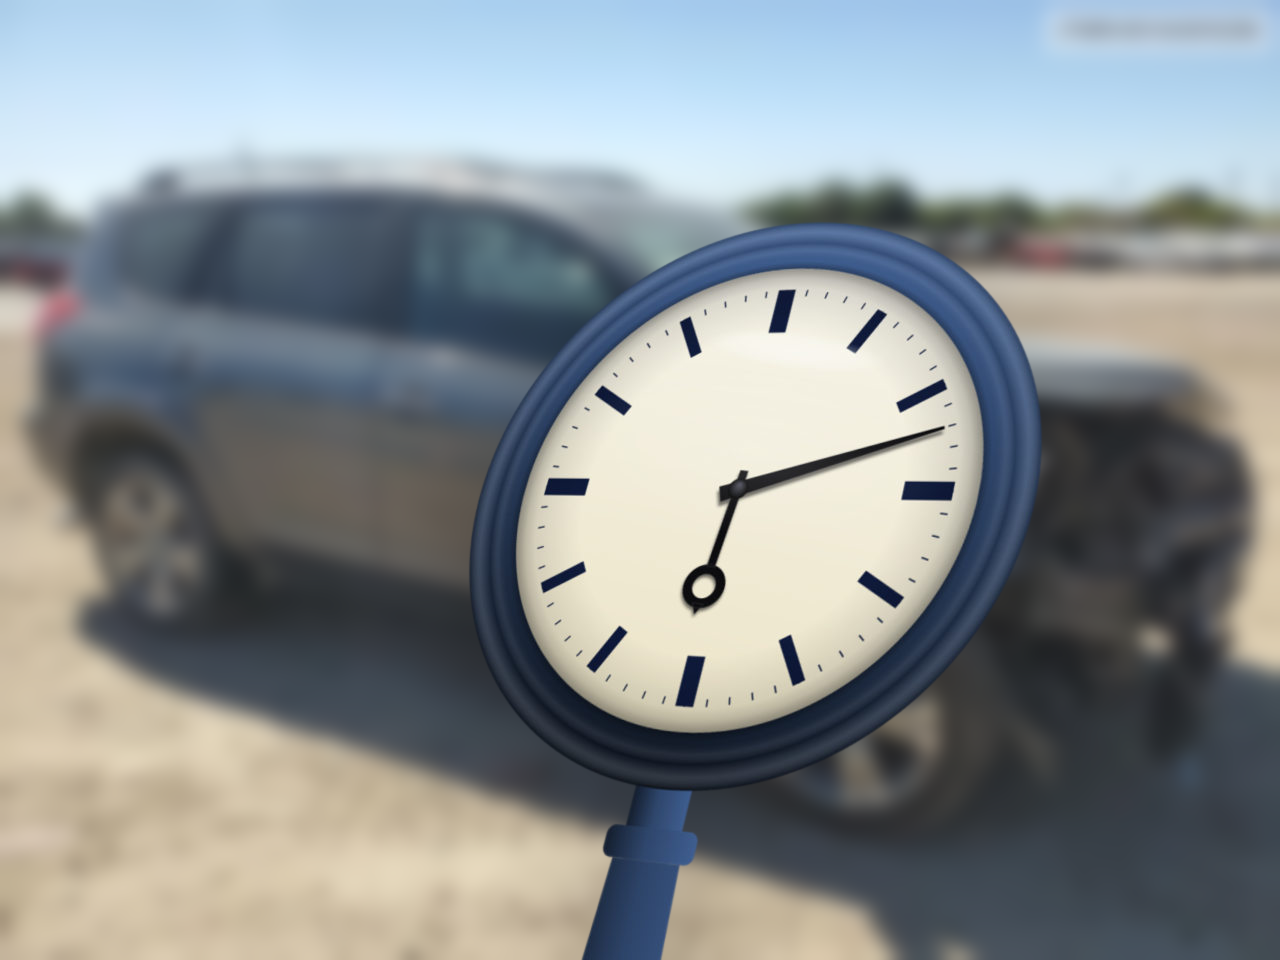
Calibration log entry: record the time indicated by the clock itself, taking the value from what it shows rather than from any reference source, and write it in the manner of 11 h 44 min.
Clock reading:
6 h 12 min
